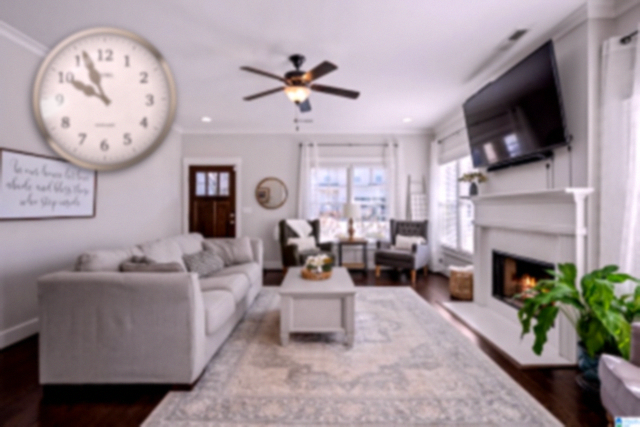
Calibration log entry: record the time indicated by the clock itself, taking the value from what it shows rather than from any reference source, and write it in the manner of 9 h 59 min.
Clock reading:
9 h 56 min
